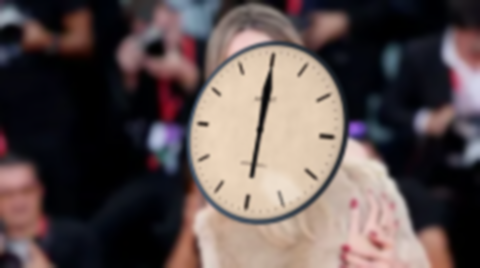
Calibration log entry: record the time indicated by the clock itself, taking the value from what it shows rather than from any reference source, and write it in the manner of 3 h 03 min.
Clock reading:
6 h 00 min
